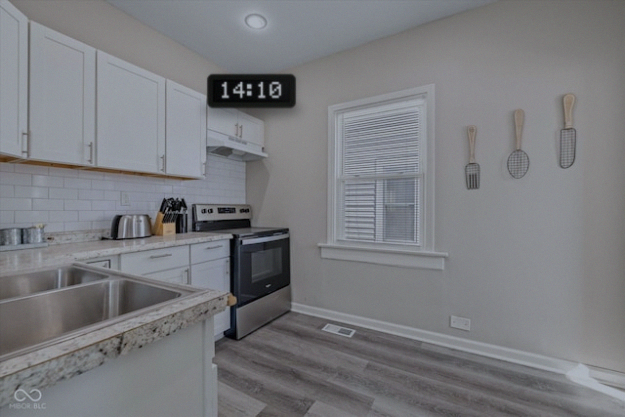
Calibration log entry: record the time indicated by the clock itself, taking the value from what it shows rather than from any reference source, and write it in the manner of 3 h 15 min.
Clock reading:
14 h 10 min
